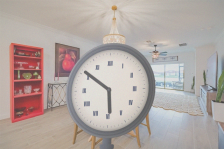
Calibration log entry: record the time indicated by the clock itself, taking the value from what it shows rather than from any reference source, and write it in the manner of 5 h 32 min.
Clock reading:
5 h 51 min
